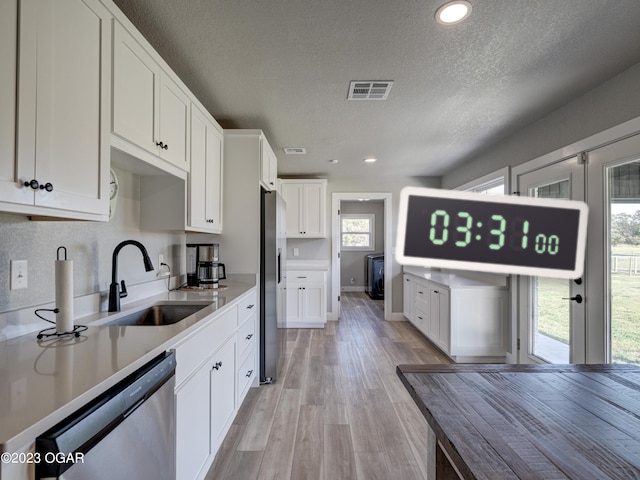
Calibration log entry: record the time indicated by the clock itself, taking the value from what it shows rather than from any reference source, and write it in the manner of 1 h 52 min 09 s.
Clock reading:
3 h 31 min 00 s
